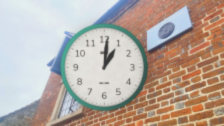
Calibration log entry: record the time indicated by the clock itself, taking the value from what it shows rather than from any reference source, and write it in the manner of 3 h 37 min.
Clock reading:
1 h 01 min
